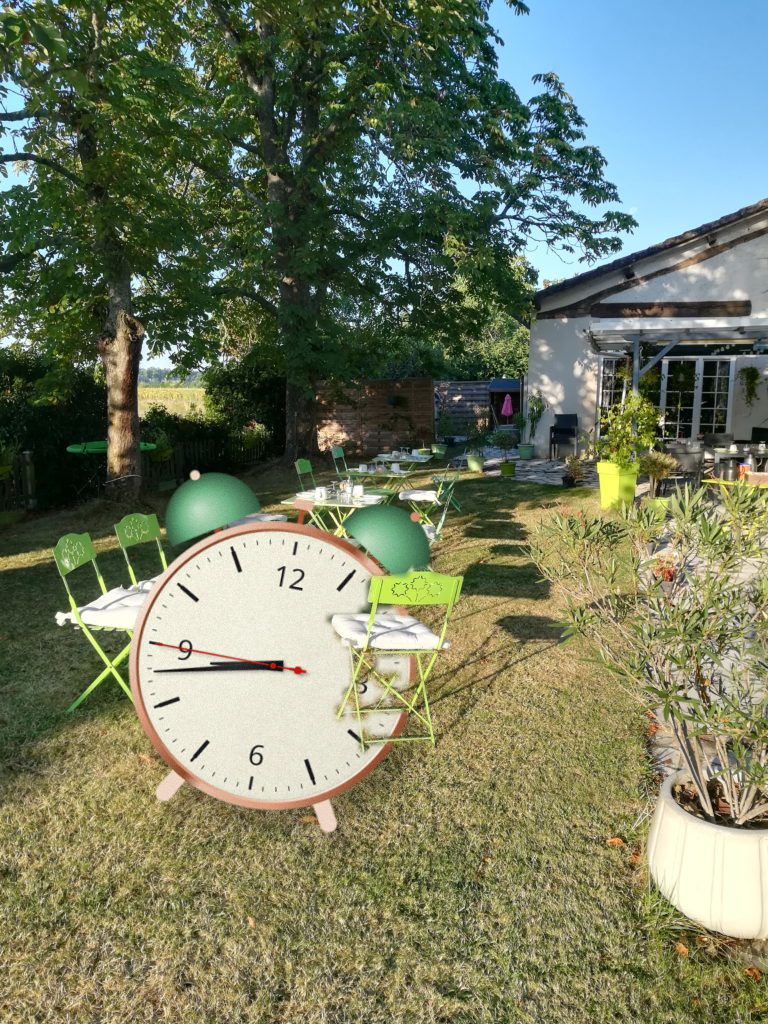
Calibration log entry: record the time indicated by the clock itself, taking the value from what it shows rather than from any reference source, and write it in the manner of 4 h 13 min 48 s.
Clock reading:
8 h 42 min 45 s
